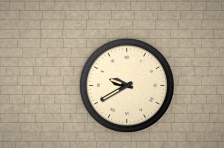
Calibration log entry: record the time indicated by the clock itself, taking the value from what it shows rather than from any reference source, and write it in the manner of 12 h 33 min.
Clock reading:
9 h 40 min
